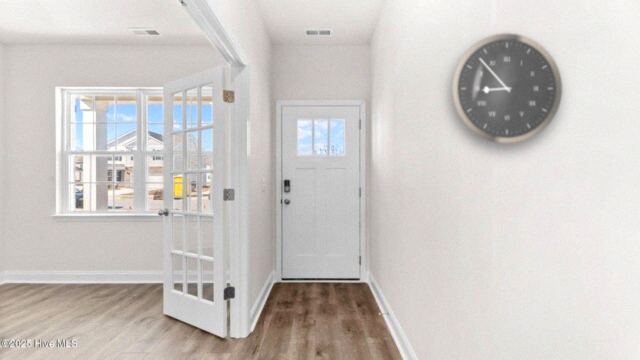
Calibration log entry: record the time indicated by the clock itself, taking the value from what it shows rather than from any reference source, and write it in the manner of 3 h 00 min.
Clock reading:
8 h 53 min
